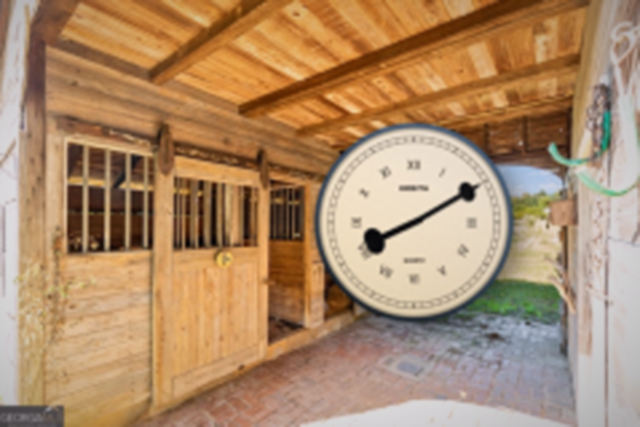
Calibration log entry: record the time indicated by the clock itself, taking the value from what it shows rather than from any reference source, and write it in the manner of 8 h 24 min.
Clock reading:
8 h 10 min
